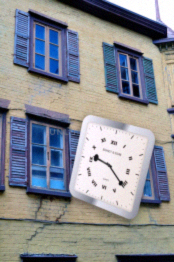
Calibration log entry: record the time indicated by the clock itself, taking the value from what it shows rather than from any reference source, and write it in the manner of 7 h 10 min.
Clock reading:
9 h 21 min
